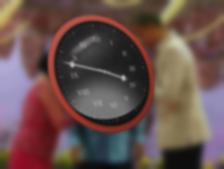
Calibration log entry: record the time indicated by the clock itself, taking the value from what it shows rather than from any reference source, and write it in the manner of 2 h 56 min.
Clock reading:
3 h 48 min
